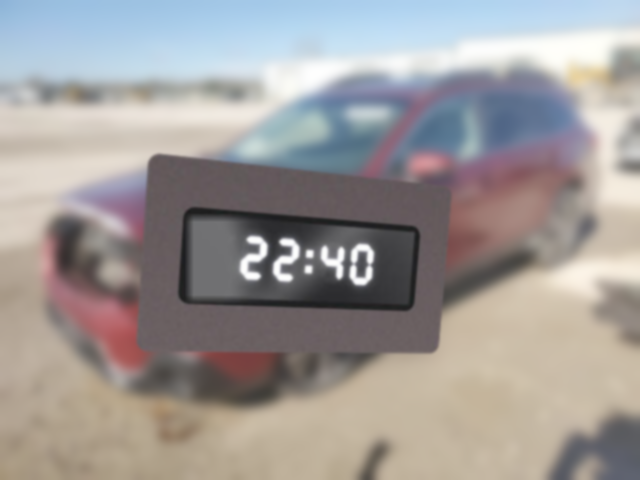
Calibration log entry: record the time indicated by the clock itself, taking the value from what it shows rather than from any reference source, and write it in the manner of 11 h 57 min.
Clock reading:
22 h 40 min
